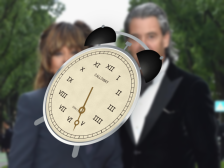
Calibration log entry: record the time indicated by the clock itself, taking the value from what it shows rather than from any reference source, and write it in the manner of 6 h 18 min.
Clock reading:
5 h 27 min
